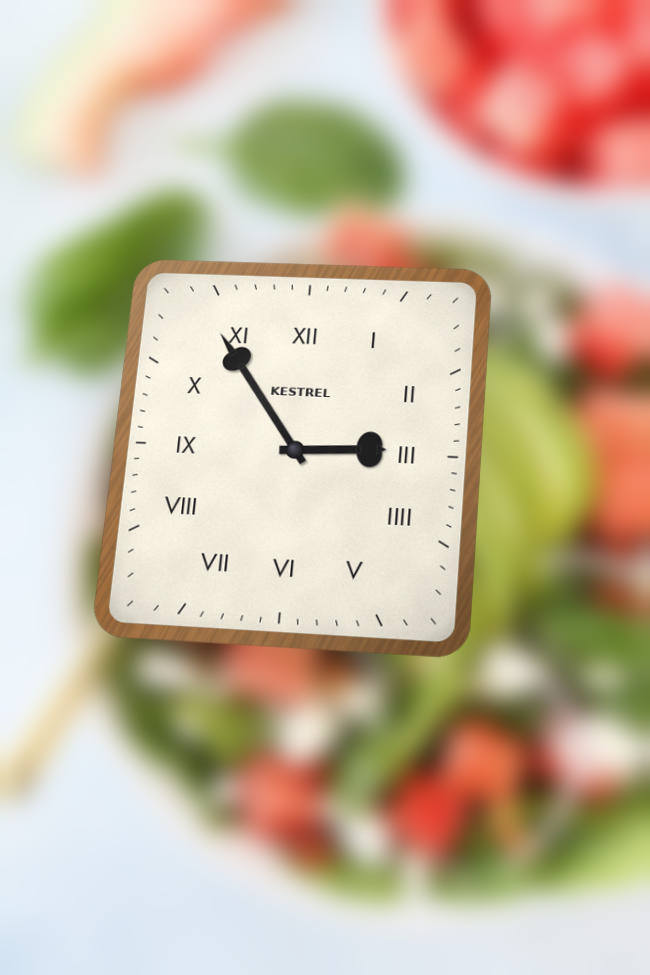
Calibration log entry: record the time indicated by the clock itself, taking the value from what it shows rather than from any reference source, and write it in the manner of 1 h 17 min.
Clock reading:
2 h 54 min
